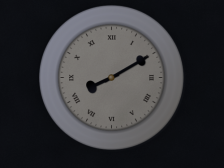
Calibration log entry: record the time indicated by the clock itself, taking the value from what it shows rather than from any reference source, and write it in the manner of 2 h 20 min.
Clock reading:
8 h 10 min
